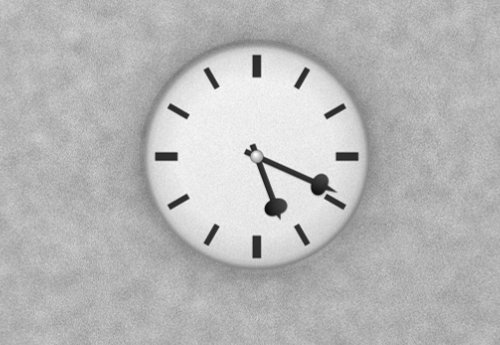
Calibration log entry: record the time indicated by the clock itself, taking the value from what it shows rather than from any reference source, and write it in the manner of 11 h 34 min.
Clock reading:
5 h 19 min
